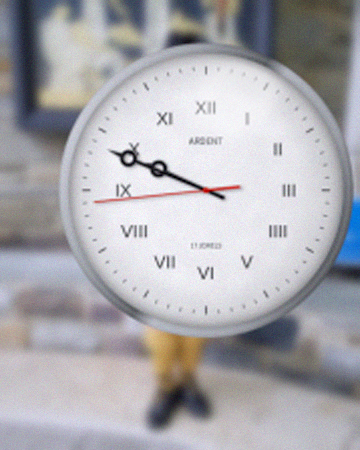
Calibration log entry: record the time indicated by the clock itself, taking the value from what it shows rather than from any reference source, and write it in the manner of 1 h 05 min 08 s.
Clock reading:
9 h 48 min 44 s
